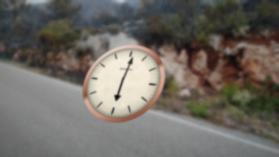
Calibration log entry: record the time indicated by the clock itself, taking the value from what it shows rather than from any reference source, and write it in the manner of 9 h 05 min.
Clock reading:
6 h 01 min
